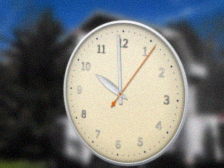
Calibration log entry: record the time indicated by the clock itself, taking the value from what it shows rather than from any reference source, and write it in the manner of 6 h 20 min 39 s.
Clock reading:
9 h 59 min 06 s
